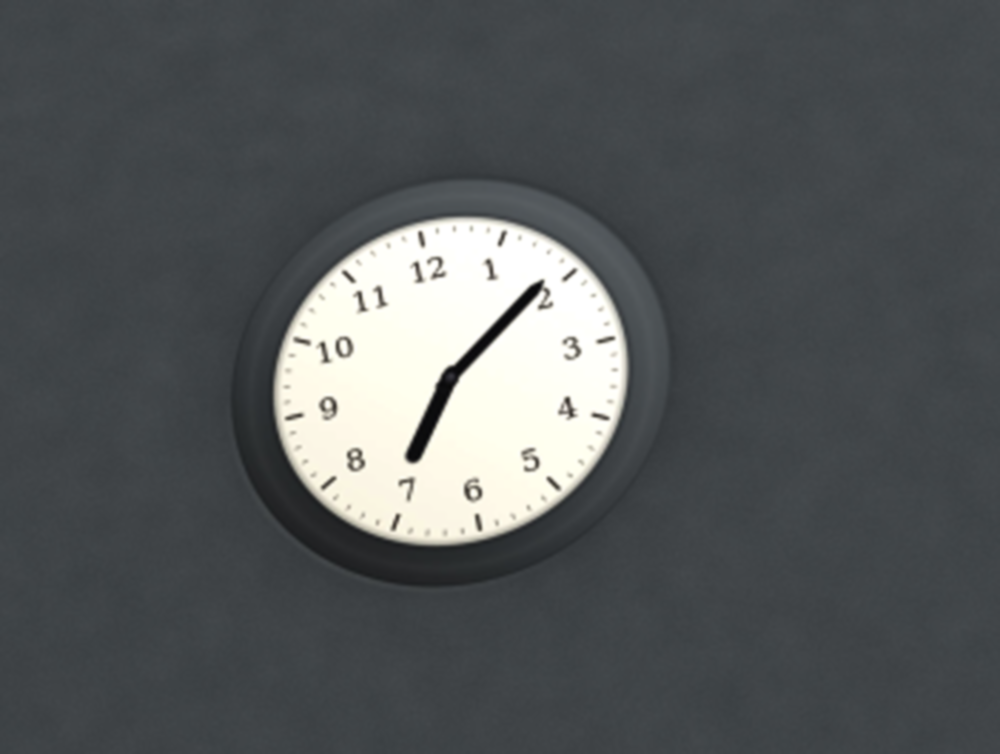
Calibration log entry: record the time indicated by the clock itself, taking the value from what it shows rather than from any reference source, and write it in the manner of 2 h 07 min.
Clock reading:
7 h 09 min
